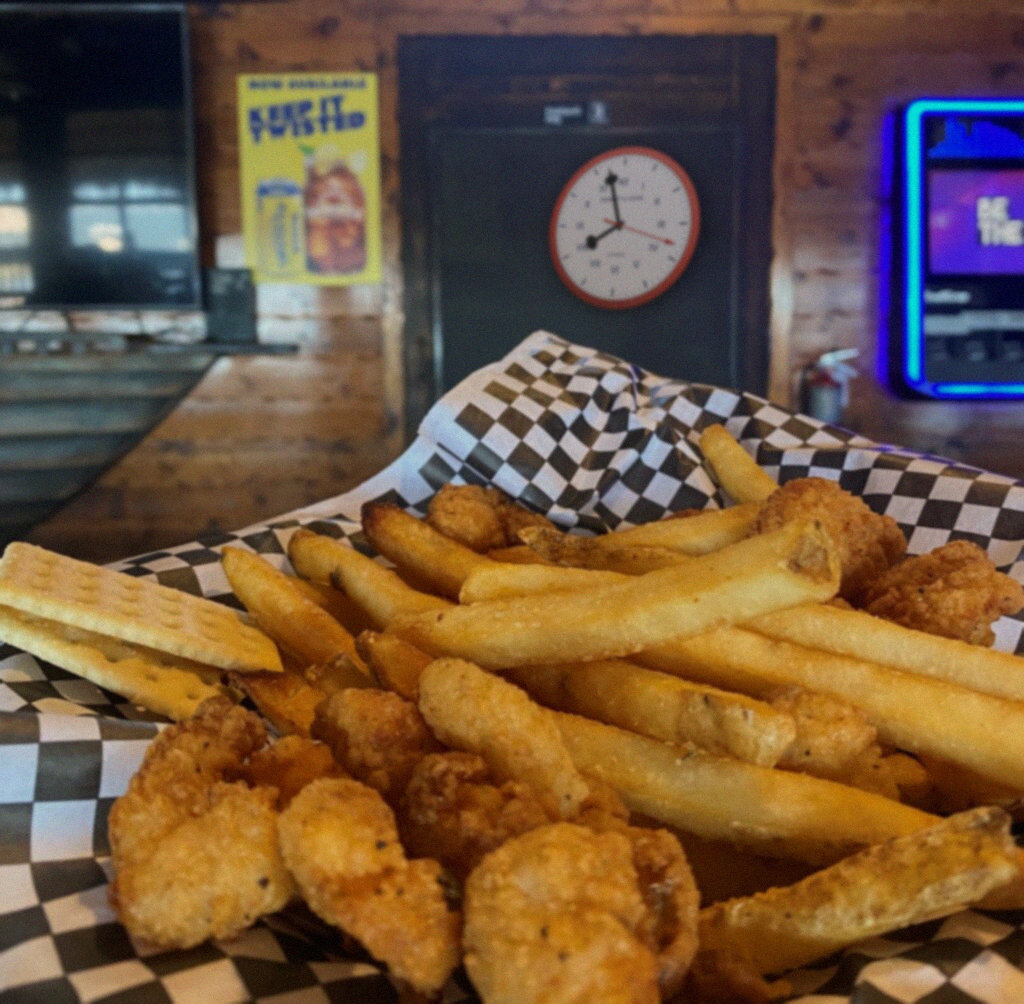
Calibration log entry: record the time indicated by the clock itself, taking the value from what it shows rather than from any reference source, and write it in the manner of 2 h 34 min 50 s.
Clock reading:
7 h 57 min 18 s
